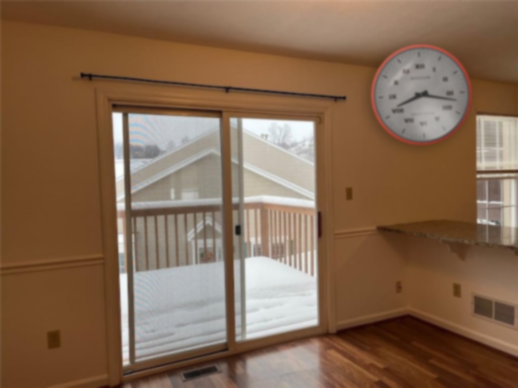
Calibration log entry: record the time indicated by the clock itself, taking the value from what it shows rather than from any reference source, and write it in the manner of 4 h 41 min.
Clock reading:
8 h 17 min
